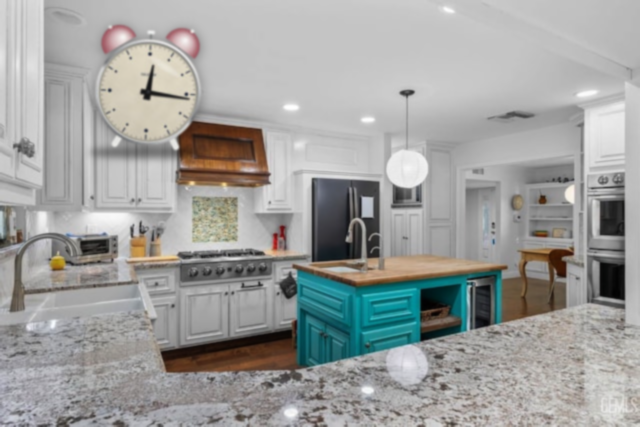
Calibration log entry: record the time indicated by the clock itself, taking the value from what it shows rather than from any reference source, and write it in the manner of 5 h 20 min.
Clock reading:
12 h 16 min
